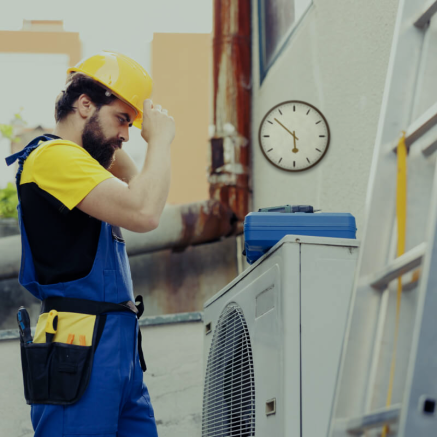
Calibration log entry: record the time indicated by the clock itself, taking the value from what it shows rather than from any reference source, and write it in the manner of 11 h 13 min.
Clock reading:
5 h 52 min
